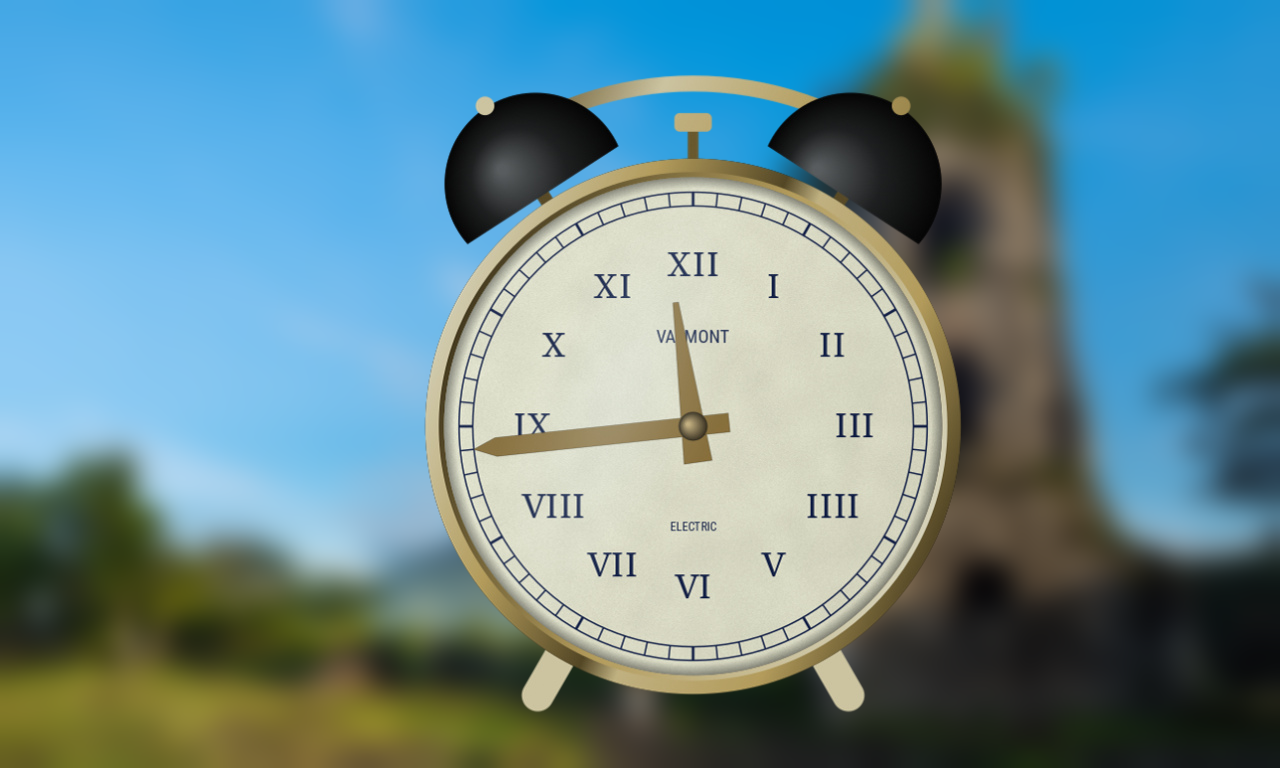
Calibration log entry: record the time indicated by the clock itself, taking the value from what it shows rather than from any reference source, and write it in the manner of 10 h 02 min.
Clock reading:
11 h 44 min
